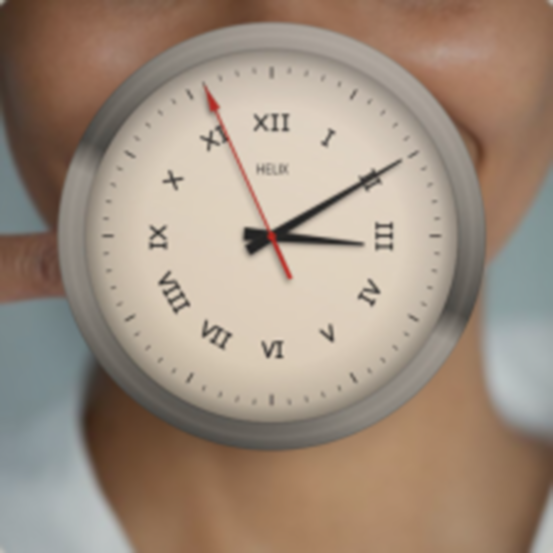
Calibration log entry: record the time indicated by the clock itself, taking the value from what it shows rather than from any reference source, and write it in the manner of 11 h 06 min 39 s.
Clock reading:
3 h 09 min 56 s
